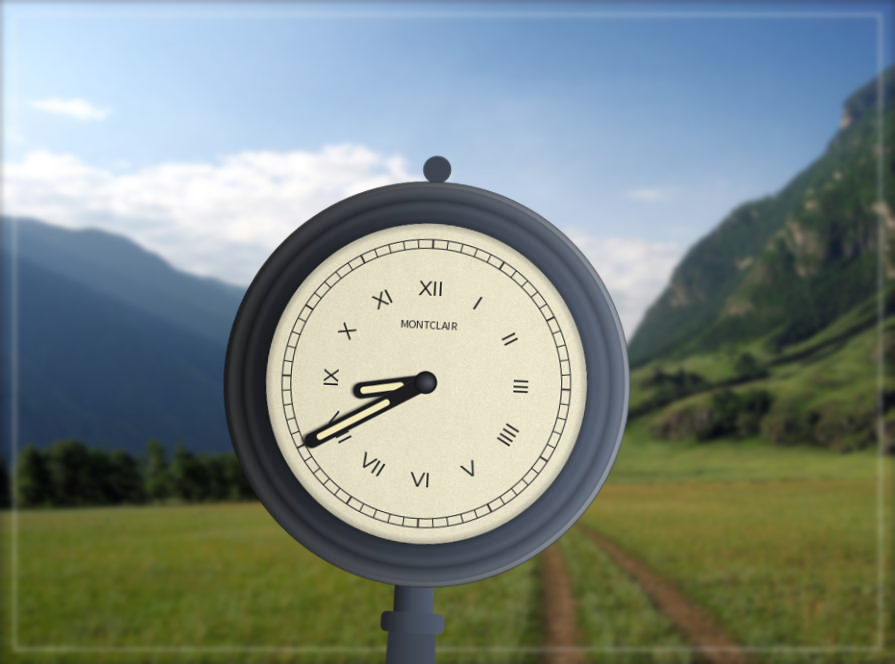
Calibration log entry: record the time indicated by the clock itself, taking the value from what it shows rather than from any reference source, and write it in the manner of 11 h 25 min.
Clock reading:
8 h 40 min
